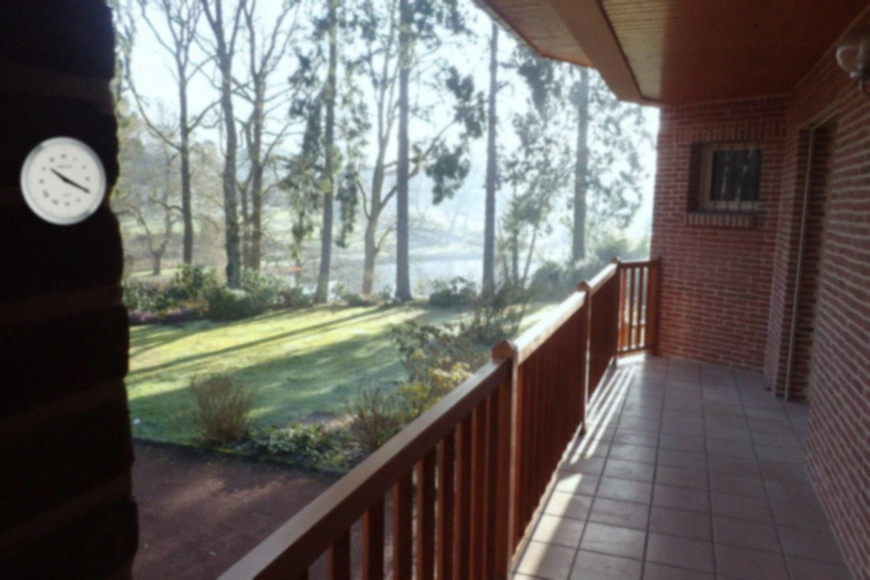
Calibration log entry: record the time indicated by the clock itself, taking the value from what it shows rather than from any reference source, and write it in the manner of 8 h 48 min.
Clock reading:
10 h 20 min
